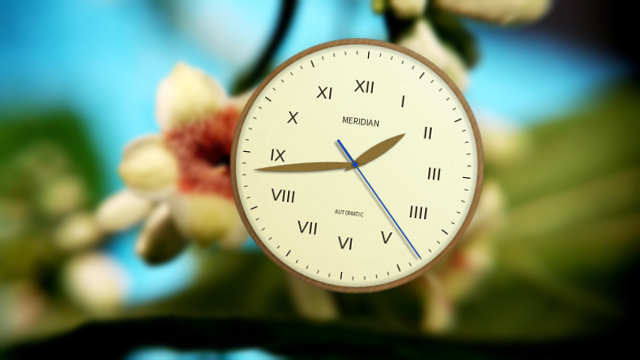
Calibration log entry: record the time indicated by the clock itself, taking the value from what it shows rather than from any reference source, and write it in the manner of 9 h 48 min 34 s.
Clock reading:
1 h 43 min 23 s
